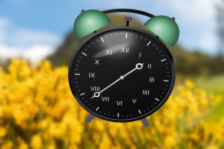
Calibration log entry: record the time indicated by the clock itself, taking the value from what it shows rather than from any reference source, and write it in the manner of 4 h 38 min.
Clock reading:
1 h 38 min
